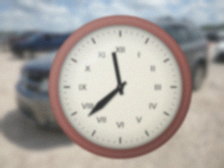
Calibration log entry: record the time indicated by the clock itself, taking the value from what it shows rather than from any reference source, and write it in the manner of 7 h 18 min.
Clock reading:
11 h 38 min
